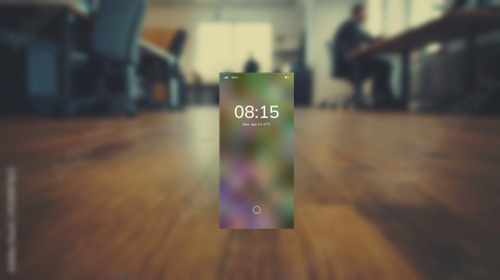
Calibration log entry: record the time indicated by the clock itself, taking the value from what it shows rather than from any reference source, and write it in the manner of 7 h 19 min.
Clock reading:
8 h 15 min
